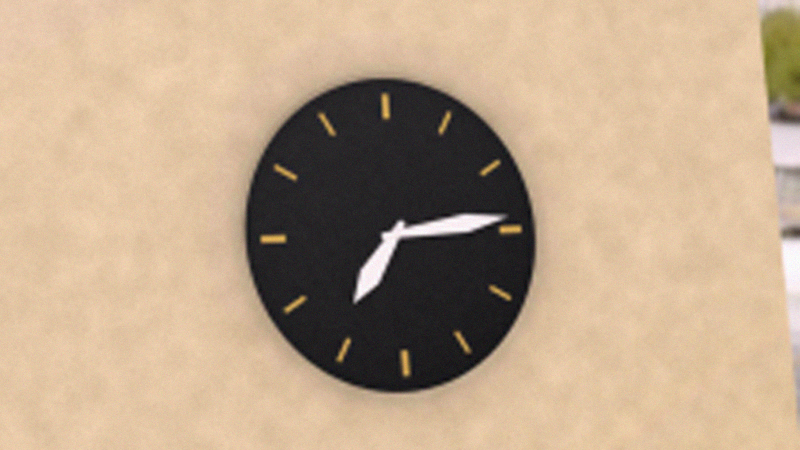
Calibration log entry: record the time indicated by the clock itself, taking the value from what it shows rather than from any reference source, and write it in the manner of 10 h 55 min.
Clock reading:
7 h 14 min
